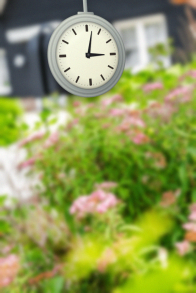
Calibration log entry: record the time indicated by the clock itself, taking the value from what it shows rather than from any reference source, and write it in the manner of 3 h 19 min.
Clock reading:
3 h 02 min
